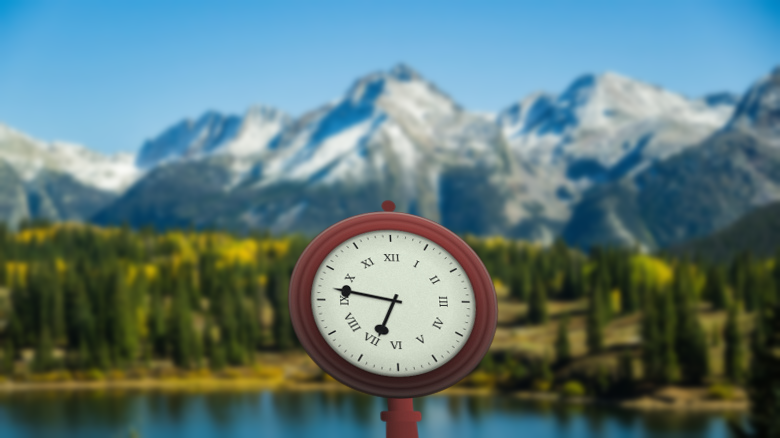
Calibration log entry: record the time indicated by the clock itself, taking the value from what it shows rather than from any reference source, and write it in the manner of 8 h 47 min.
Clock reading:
6 h 47 min
